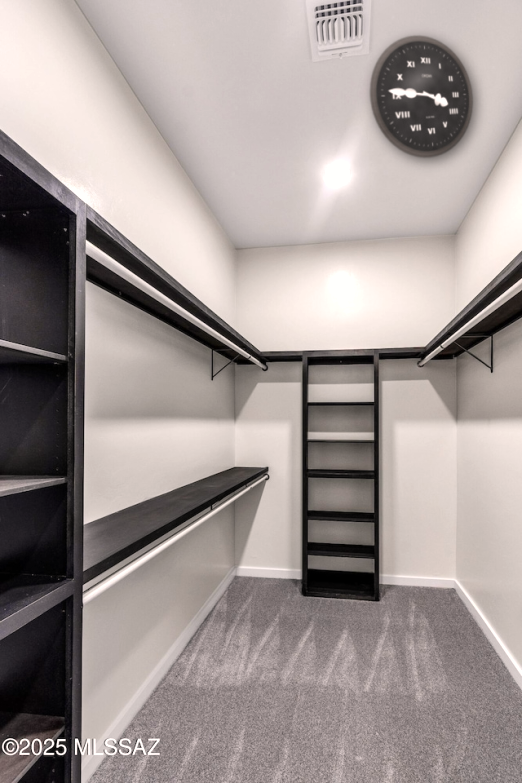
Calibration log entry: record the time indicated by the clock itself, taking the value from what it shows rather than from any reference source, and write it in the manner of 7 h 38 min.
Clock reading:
3 h 46 min
